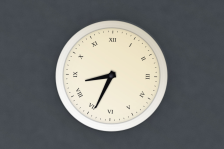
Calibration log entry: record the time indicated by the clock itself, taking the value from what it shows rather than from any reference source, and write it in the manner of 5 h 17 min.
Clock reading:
8 h 34 min
